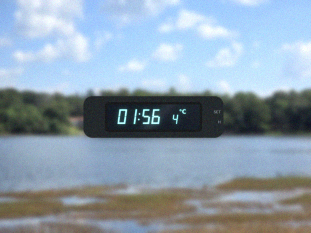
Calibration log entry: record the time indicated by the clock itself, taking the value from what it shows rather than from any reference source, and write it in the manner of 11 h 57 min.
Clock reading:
1 h 56 min
